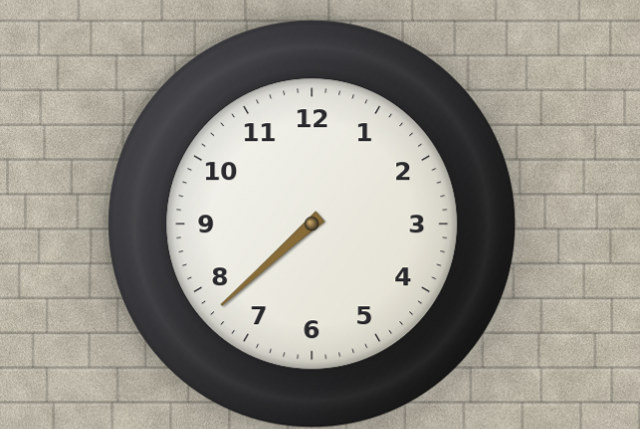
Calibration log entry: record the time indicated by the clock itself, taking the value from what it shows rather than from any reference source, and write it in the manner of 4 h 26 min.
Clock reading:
7 h 38 min
